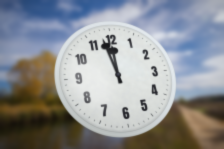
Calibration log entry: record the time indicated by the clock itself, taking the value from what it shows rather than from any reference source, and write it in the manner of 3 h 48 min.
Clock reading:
11 h 58 min
